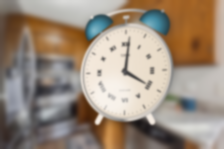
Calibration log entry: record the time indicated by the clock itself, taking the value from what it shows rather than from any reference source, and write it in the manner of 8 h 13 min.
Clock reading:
4 h 01 min
